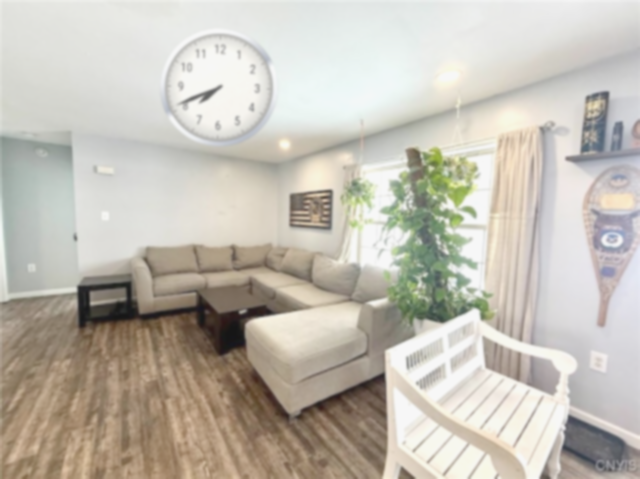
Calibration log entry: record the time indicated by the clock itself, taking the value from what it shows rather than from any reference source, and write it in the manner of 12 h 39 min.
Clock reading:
7 h 41 min
